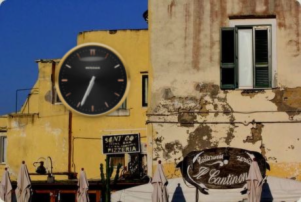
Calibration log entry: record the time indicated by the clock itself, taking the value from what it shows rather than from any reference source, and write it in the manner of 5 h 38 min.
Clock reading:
6 h 34 min
